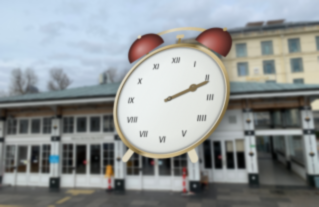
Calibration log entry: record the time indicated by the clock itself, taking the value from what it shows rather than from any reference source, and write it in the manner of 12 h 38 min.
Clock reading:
2 h 11 min
